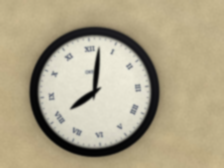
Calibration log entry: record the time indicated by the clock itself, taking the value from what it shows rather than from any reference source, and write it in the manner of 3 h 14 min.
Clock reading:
8 h 02 min
